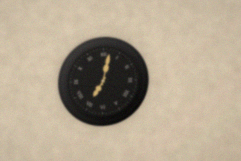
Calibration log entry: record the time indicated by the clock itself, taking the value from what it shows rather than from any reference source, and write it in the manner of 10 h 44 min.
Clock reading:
7 h 02 min
